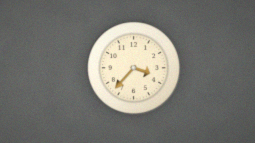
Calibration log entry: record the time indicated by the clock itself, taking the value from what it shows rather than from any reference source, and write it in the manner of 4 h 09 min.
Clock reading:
3 h 37 min
